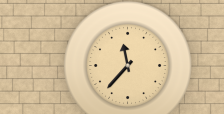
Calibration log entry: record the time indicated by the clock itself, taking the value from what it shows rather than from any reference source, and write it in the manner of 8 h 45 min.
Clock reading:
11 h 37 min
